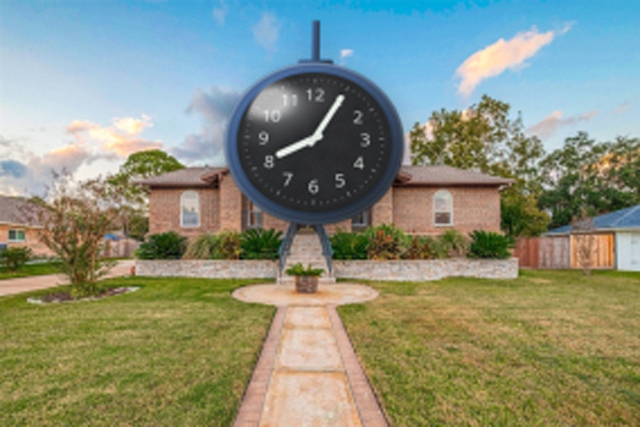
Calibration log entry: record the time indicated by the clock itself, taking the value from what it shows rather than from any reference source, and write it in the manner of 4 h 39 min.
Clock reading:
8 h 05 min
